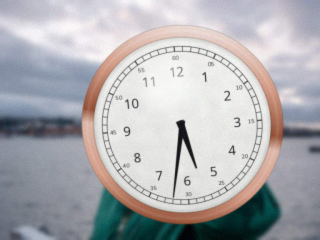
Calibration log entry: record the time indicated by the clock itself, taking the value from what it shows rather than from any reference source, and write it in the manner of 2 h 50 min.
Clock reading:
5 h 32 min
